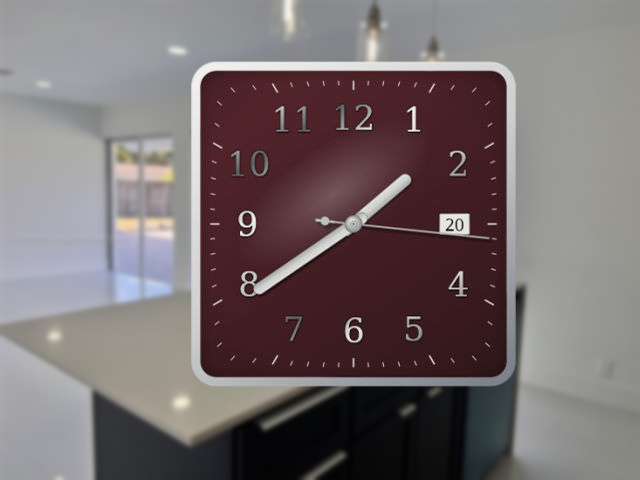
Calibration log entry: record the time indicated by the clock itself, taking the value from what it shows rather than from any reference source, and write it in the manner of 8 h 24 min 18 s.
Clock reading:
1 h 39 min 16 s
